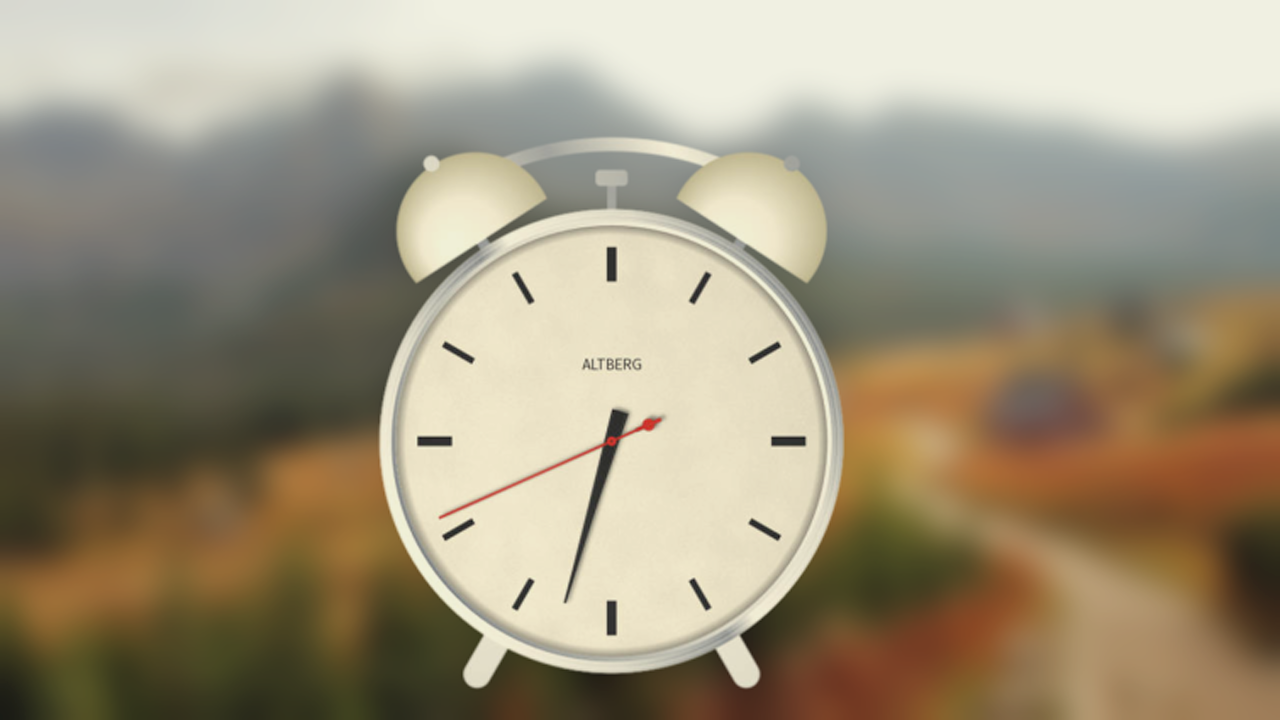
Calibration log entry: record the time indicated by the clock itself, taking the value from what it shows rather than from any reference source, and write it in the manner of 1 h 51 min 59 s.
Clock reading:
6 h 32 min 41 s
